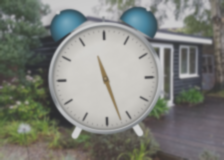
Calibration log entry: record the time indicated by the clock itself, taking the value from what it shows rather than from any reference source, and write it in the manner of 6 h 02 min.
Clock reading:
11 h 27 min
